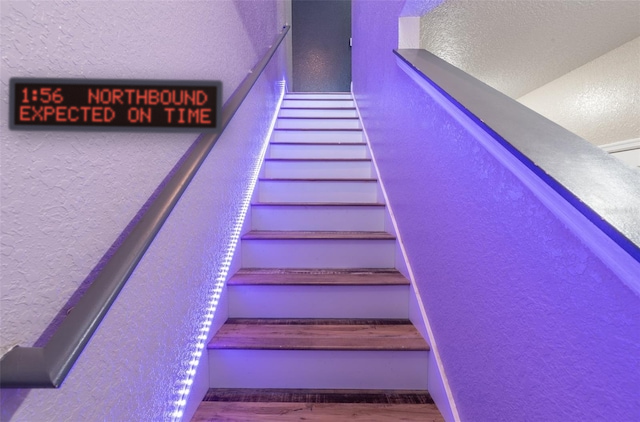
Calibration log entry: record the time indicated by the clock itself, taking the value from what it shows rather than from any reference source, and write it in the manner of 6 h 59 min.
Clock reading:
1 h 56 min
